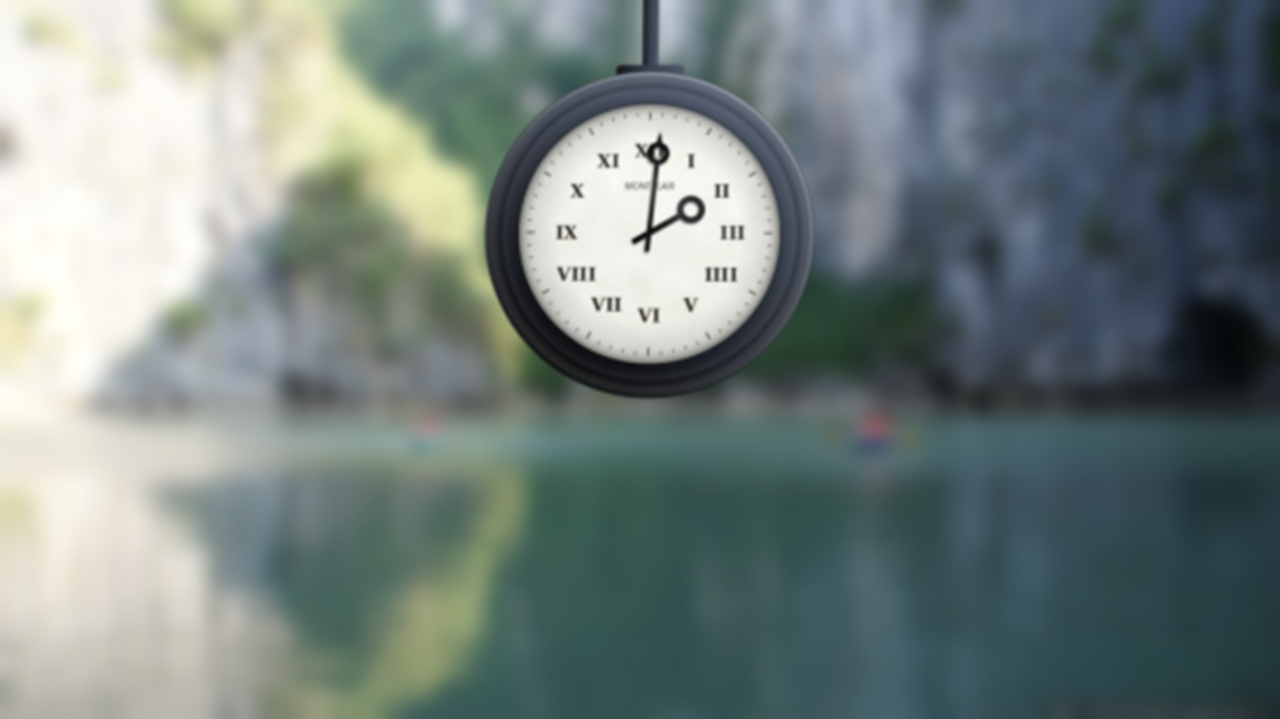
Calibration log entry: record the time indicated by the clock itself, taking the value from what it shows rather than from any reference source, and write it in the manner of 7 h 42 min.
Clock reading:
2 h 01 min
